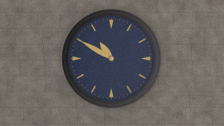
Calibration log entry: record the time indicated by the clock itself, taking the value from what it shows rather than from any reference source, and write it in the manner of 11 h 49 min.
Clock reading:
10 h 50 min
